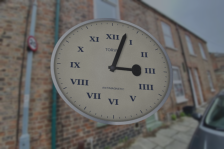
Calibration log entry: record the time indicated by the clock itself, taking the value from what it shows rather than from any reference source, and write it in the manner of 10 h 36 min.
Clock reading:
3 h 03 min
